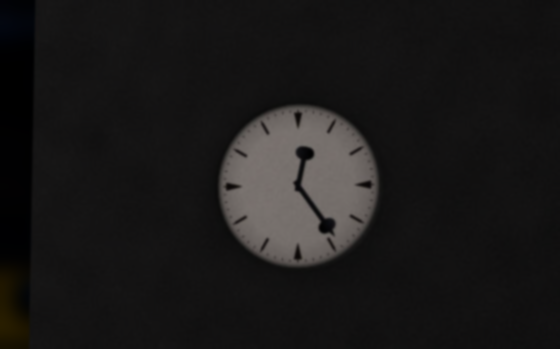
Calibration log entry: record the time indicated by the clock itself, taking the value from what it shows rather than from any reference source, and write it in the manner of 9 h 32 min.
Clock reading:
12 h 24 min
